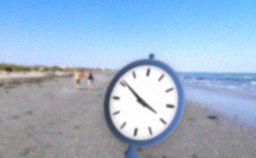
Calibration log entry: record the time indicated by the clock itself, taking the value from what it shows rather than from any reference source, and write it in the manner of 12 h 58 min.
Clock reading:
3 h 51 min
